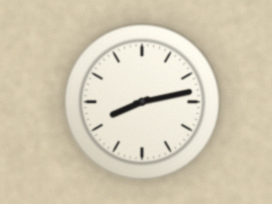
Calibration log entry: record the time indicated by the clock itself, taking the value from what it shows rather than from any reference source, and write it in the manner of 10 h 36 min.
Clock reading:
8 h 13 min
